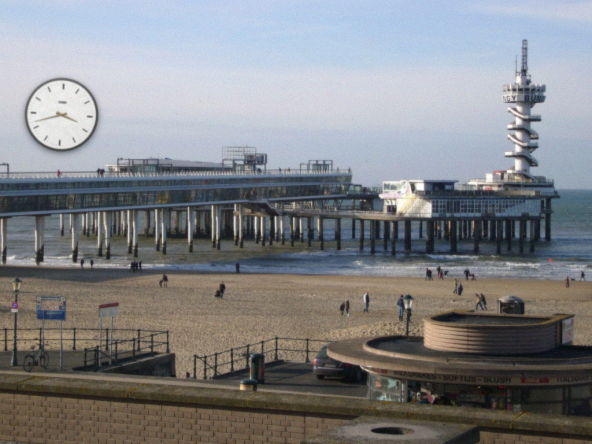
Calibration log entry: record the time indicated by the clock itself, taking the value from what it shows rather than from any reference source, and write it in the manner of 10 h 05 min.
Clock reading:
3 h 42 min
